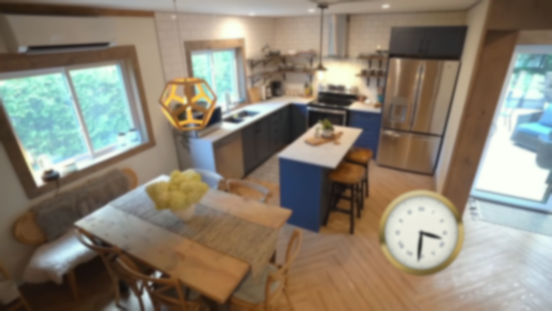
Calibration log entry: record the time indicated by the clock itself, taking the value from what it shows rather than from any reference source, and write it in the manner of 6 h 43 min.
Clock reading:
3 h 31 min
